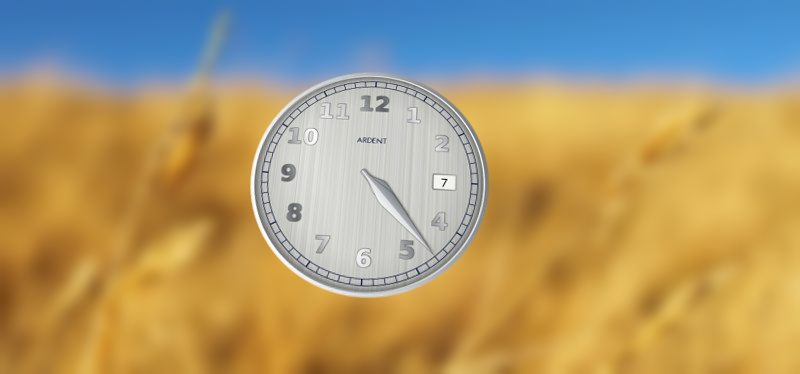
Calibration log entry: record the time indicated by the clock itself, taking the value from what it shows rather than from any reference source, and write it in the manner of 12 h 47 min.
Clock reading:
4 h 23 min
